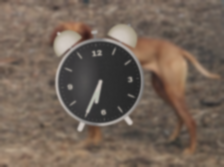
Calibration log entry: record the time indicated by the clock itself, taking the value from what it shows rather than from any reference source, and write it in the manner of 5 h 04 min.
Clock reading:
6 h 35 min
